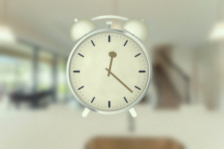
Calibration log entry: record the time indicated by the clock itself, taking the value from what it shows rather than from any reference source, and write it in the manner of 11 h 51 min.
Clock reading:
12 h 22 min
